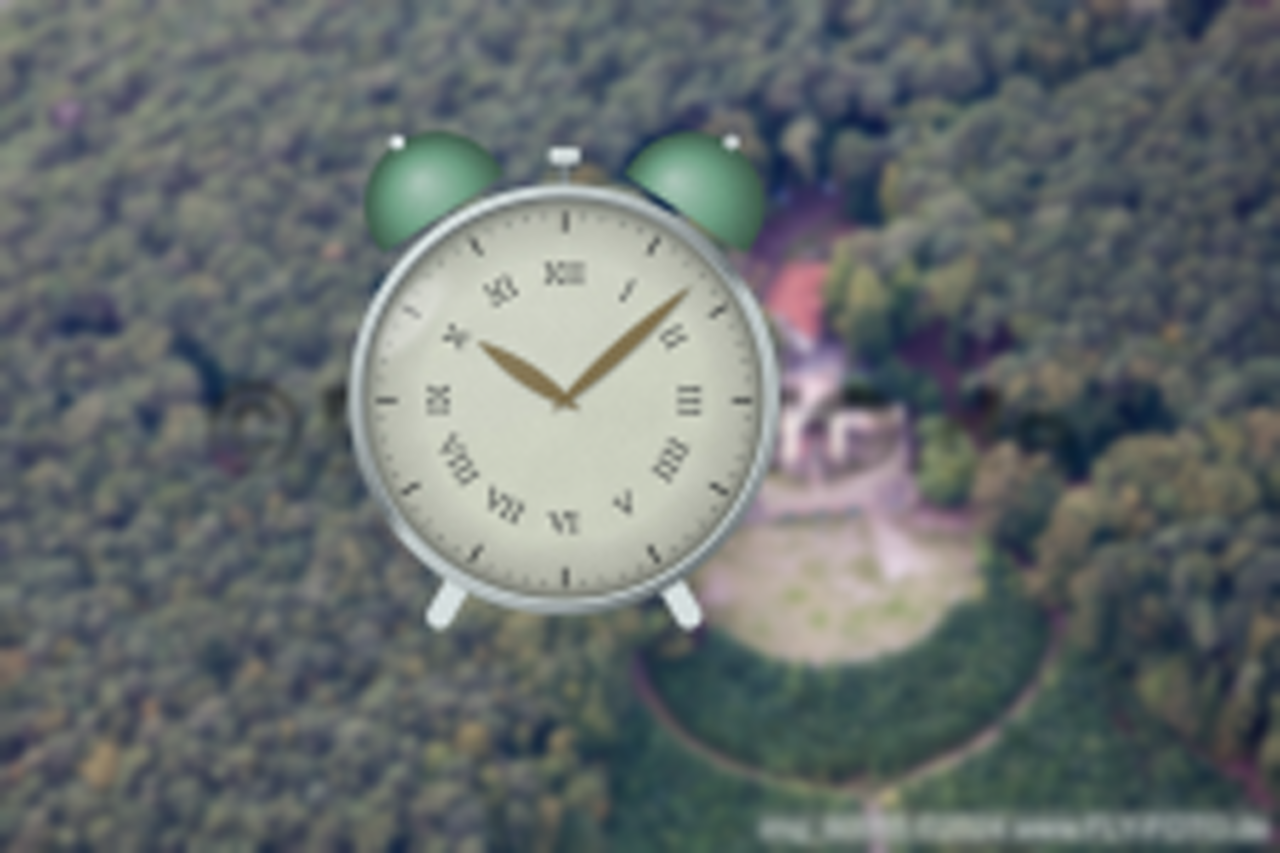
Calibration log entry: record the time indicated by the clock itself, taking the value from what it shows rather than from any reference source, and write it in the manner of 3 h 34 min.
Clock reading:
10 h 08 min
